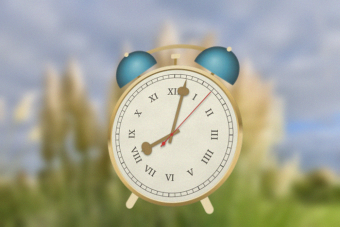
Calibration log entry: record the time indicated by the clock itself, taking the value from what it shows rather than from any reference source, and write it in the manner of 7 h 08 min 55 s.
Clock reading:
8 h 02 min 07 s
